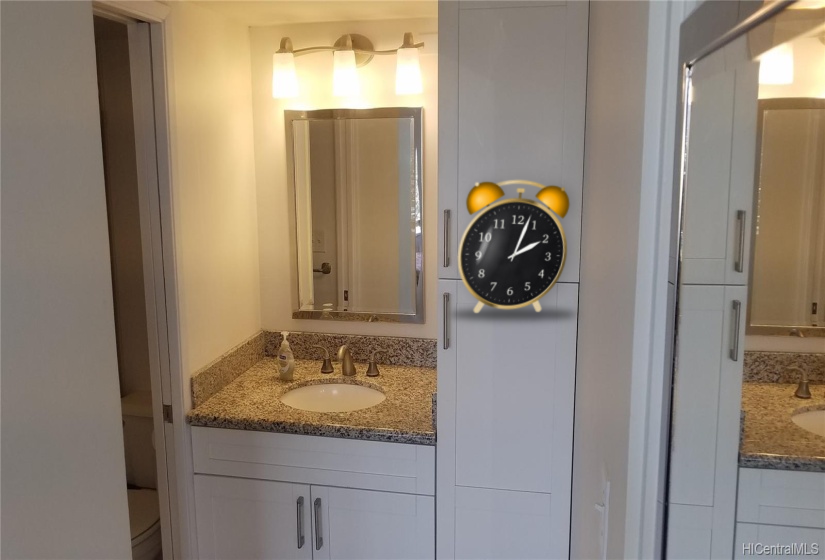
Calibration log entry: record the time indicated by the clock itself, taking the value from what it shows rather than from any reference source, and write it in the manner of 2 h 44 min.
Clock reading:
2 h 03 min
